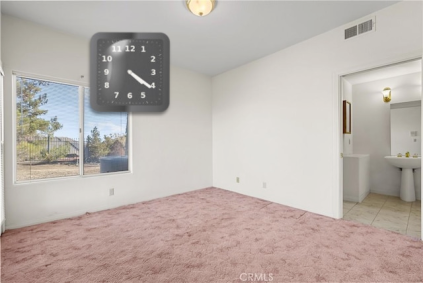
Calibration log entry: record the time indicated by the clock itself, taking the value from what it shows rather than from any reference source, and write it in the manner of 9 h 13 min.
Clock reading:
4 h 21 min
